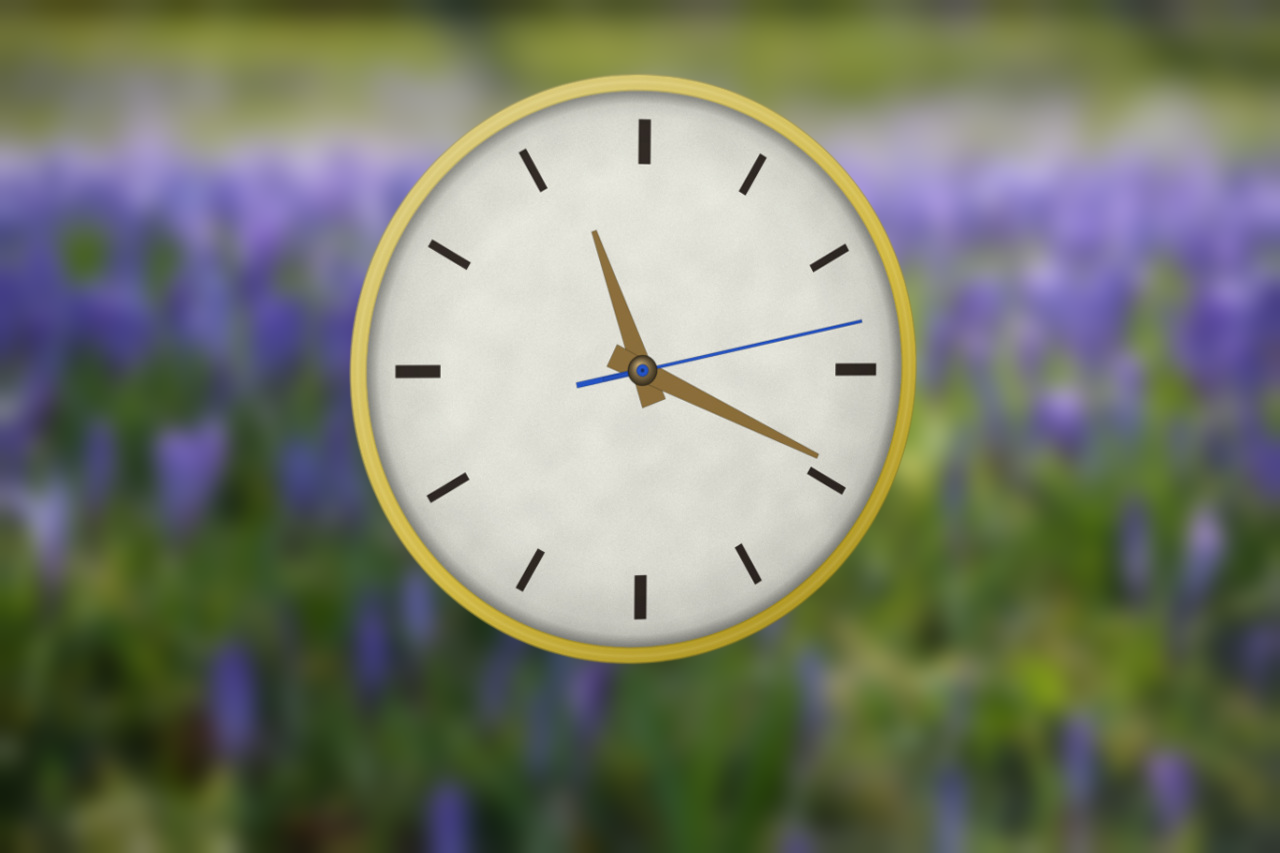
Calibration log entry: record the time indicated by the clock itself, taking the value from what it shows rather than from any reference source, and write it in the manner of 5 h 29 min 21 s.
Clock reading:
11 h 19 min 13 s
